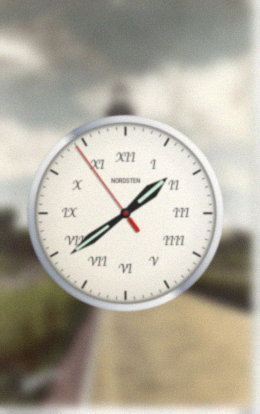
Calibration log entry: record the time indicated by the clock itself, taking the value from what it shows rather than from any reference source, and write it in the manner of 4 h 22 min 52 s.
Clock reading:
1 h 38 min 54 s
